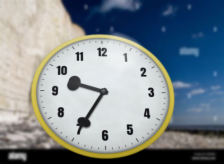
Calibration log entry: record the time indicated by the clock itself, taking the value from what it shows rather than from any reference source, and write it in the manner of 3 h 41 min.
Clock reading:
9 h 35 min
